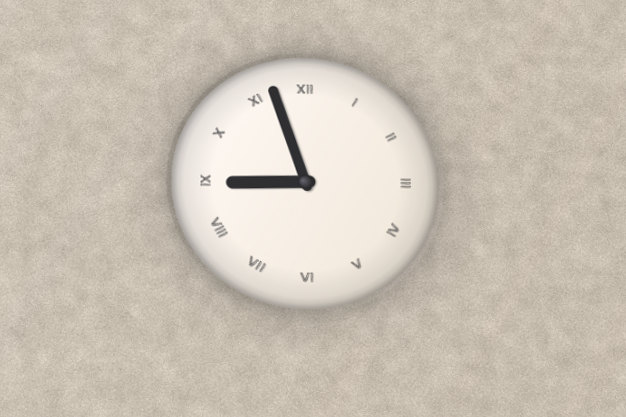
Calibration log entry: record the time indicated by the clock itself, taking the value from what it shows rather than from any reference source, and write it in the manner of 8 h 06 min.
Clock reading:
8 h 57 min
